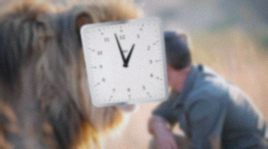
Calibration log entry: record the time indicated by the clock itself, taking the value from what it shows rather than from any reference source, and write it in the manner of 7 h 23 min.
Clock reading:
12 h 58 min
